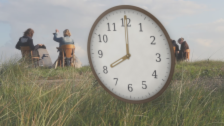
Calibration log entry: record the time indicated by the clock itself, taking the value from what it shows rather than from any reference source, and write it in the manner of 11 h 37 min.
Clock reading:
8 h 00 min
